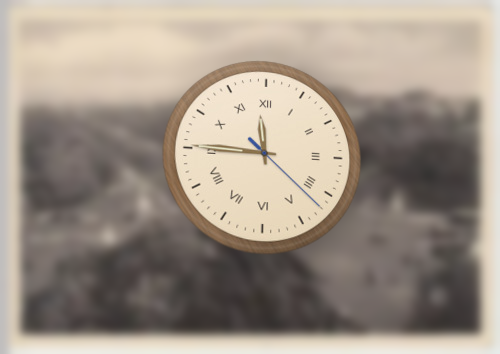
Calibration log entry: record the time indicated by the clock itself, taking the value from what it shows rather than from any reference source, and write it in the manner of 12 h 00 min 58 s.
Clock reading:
11 h 45 min 22 s
